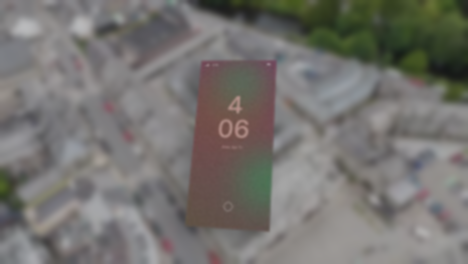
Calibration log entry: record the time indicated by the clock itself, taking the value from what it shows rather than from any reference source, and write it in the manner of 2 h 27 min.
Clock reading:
4 h 06 min
